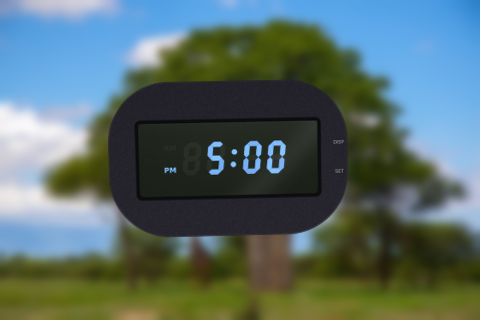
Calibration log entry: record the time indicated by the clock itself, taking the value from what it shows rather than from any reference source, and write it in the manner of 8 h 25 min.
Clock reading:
5 h 00 min
